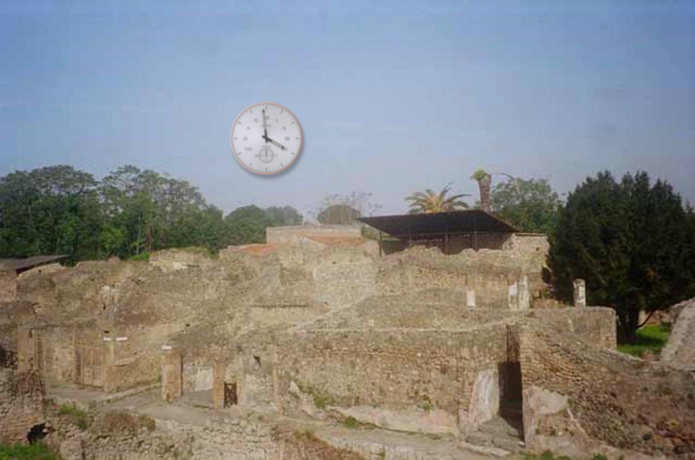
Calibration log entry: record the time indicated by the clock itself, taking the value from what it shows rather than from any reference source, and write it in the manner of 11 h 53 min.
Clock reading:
3 h 59 min
